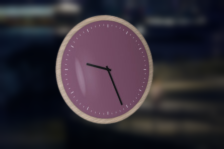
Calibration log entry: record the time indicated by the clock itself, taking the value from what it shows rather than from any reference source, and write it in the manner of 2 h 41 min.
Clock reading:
9 h 26 min
